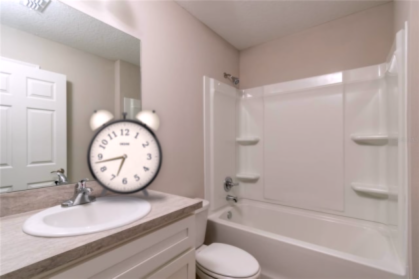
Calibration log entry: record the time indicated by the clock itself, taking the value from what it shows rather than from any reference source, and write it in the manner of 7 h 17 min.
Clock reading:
6 h 43 min
